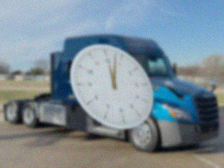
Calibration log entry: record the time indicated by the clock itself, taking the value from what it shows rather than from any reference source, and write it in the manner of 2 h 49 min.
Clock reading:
12 h 03 min
